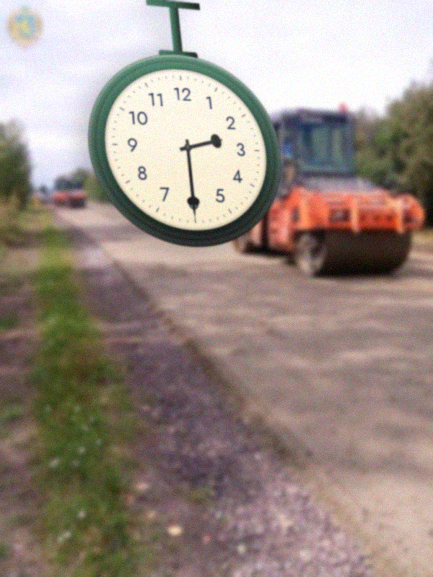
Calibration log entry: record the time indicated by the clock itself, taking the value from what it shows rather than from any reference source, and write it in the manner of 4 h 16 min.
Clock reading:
2 h 30 min
